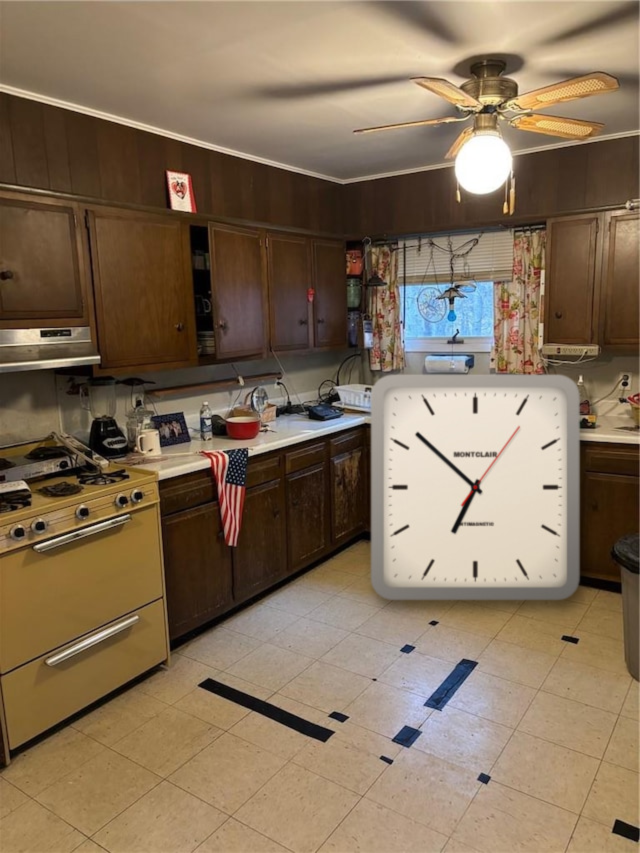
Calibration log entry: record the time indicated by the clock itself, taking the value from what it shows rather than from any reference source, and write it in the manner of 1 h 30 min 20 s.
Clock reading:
6 h 52 min 06 s
